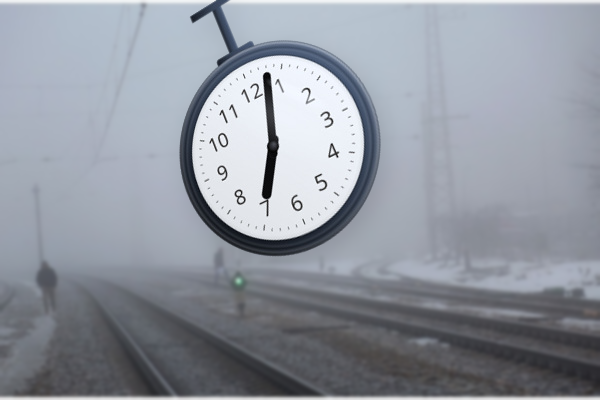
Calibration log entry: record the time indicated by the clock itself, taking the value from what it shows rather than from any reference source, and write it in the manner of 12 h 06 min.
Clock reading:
7 h 03 min
